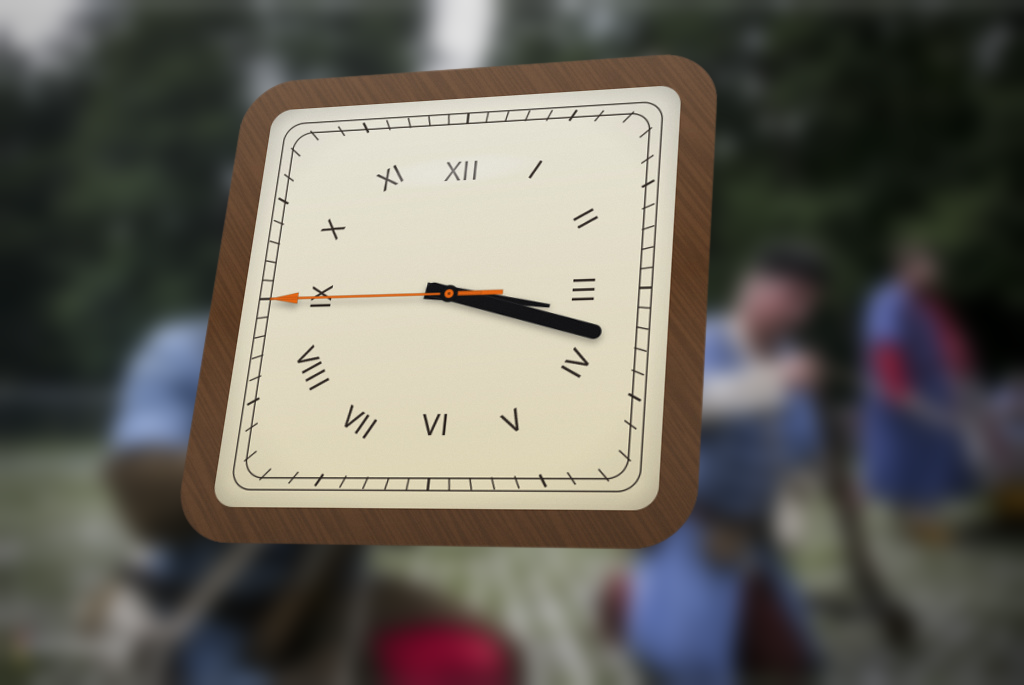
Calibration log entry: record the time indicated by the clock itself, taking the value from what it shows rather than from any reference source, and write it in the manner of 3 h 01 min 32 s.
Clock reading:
3 h 17 min 45 s
